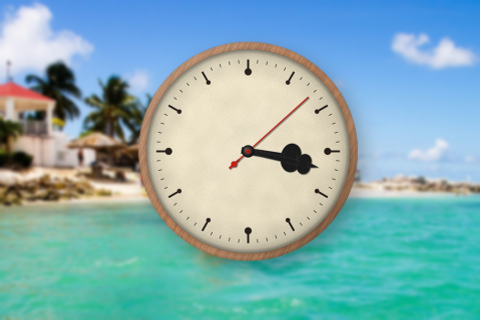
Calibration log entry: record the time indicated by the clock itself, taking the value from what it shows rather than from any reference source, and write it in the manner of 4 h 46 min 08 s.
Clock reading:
3 h 17 min 08 s
